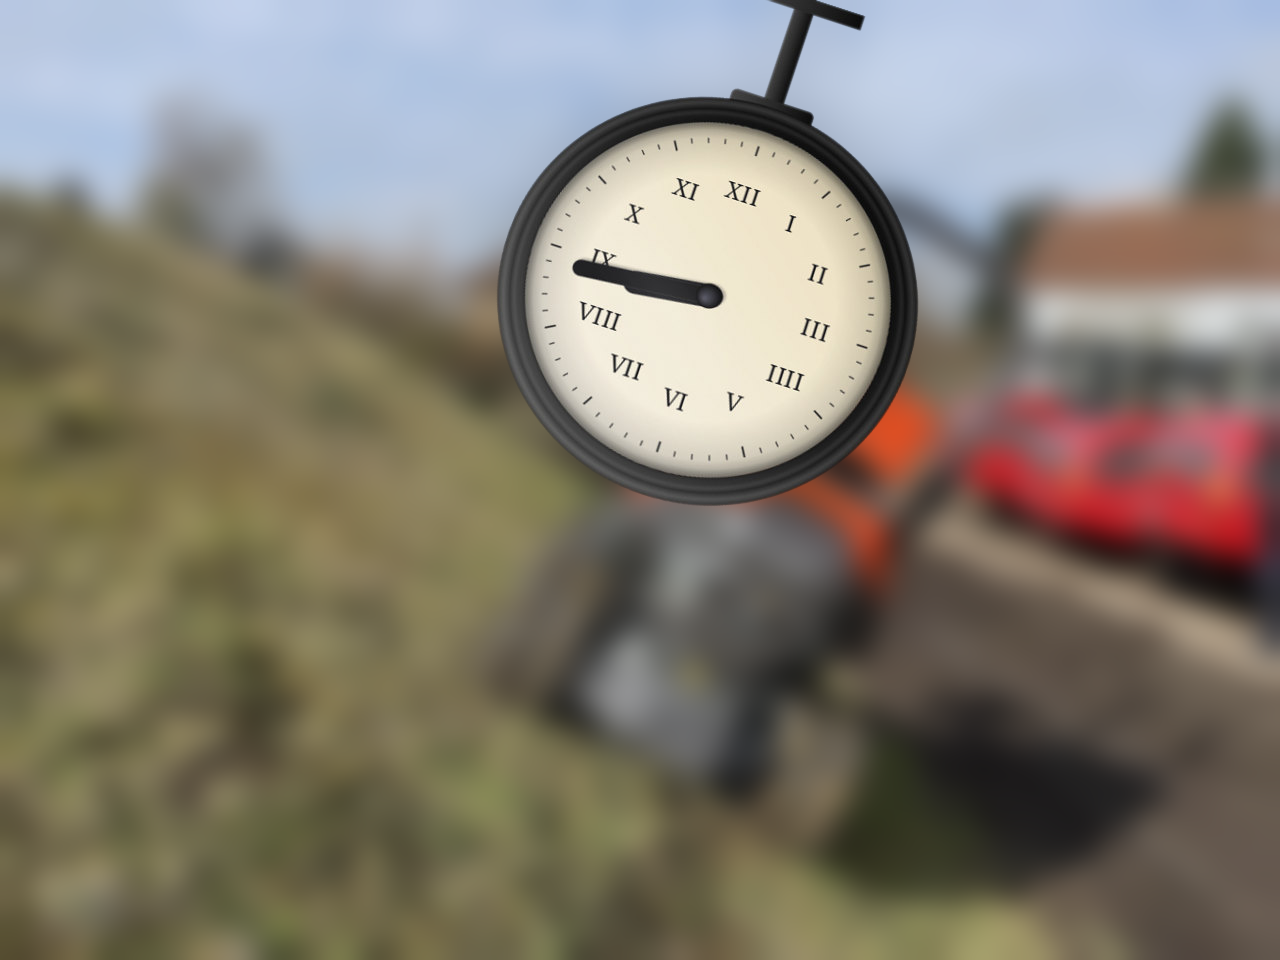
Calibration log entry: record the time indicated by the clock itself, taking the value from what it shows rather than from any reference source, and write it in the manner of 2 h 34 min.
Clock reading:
8 h 44 min
